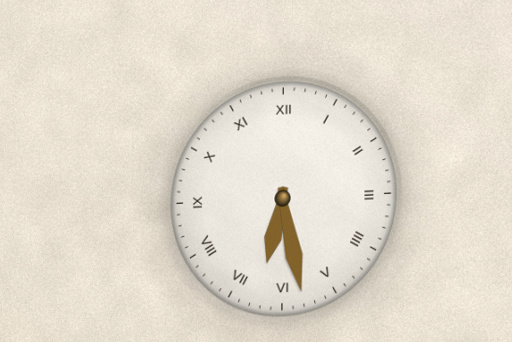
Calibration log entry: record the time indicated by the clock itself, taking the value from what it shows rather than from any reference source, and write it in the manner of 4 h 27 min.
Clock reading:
6 h 28 min
